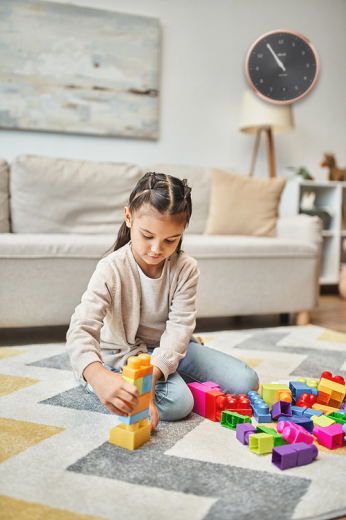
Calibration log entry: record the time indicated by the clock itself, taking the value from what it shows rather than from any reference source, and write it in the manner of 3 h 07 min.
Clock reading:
10 h 55 min
